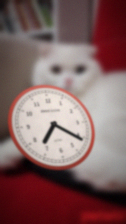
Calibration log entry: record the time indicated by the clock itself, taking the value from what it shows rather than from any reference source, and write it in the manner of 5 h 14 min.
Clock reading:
7 h 21 min
